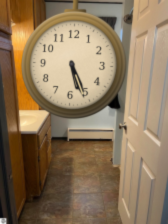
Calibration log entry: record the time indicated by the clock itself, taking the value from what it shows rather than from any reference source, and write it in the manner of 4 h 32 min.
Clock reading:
5 h 26 min
